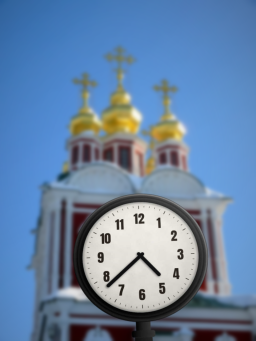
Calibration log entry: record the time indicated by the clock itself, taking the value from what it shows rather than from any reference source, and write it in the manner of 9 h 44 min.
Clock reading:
4 h 38 min
